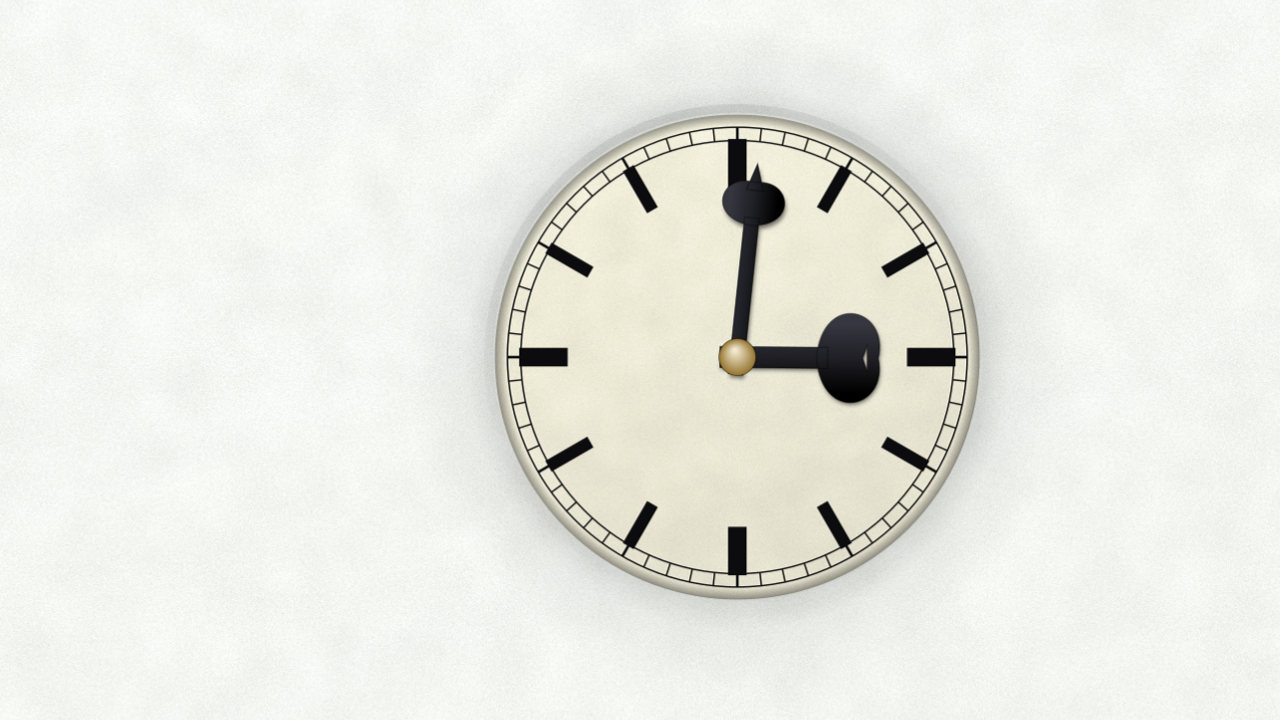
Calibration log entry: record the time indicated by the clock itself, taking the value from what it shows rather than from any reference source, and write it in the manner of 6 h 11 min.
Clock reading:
3 h 01 min
